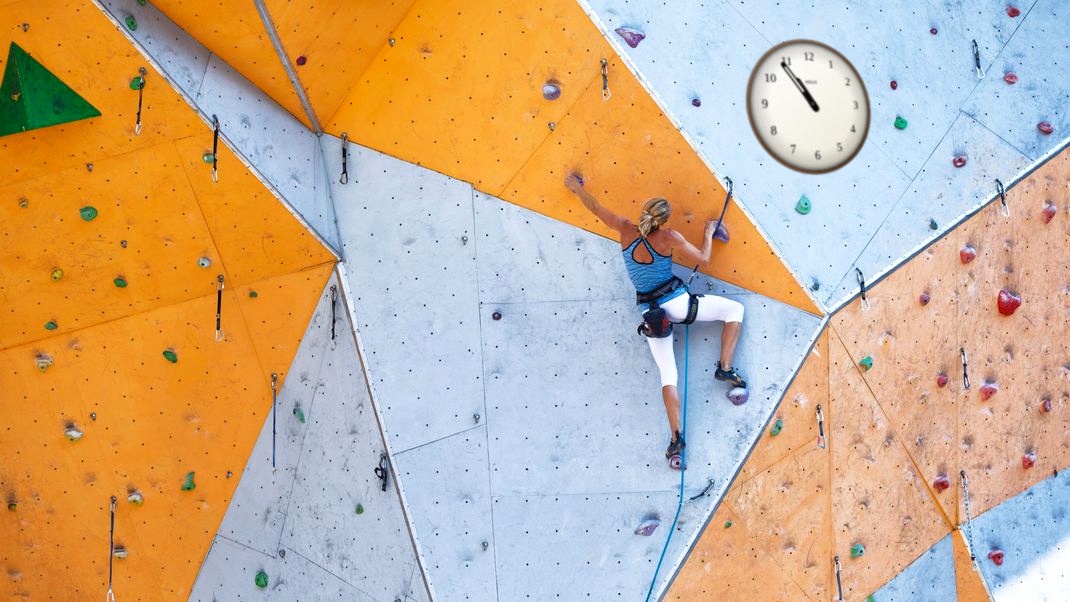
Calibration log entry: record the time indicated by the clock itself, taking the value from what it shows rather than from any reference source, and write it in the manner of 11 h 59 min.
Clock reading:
10 h 54 min
